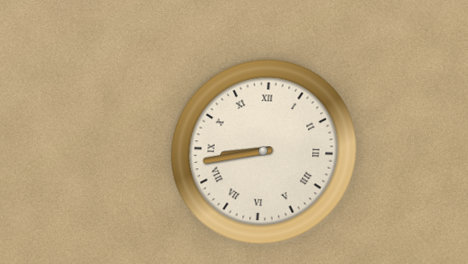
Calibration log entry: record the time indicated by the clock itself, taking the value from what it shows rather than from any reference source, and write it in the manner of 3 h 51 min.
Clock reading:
8 h 43 min
